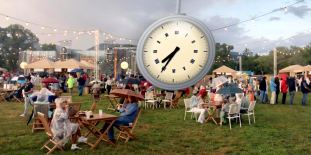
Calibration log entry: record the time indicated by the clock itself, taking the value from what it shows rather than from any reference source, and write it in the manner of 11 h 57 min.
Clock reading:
7 h 35 min
